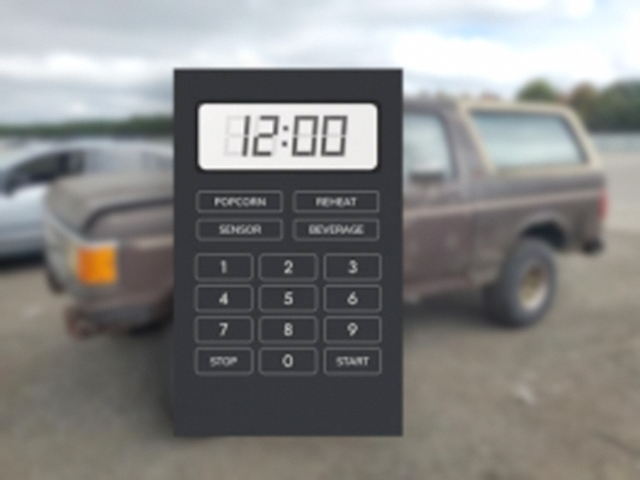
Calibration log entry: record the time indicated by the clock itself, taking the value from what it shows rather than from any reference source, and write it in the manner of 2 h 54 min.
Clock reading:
12 h 00 min
